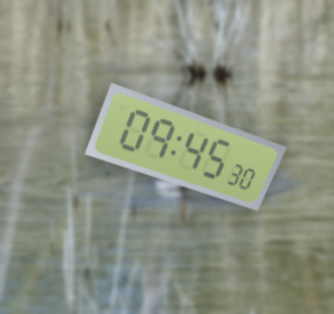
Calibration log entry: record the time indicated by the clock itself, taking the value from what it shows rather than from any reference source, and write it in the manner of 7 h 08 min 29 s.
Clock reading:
9 h 45 min 30 s
